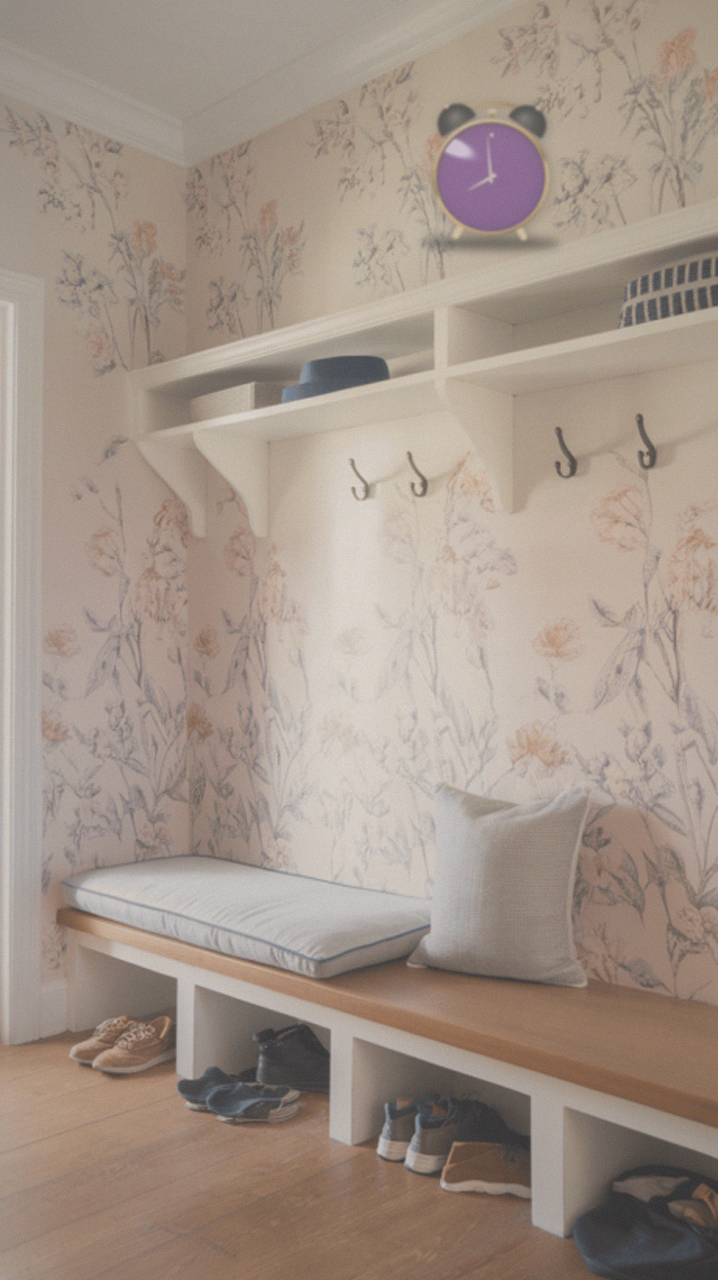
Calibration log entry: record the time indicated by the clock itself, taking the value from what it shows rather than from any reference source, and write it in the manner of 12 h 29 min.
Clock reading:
7 h 59 min
